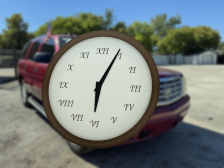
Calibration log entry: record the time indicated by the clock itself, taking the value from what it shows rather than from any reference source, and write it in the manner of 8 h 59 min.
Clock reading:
6 h 04 min
